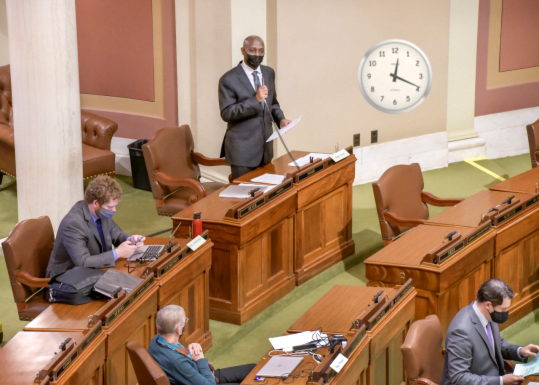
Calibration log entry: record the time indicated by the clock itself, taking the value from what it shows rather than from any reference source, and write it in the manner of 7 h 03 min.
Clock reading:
12 h 19 min
